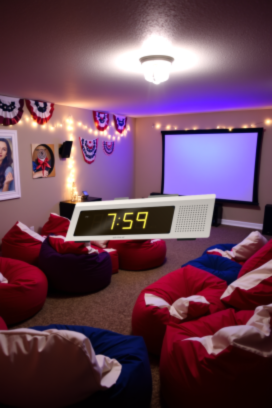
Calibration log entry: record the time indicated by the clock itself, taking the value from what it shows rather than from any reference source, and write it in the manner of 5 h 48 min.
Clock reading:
7 h 59 min
